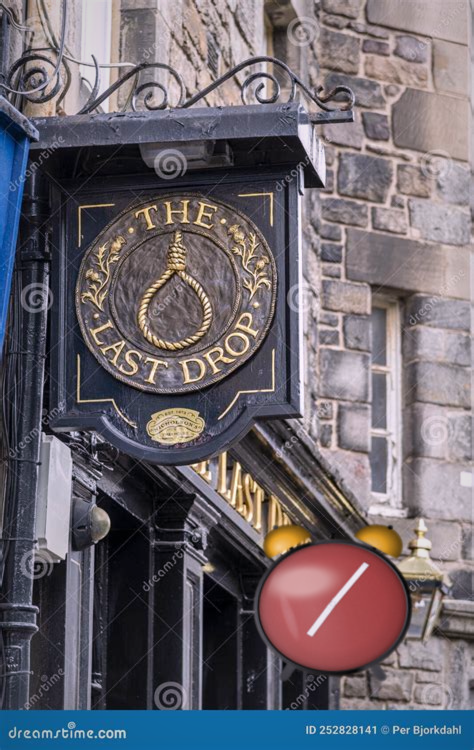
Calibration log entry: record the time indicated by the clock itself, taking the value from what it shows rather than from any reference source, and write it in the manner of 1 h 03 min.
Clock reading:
7 h 06 min
